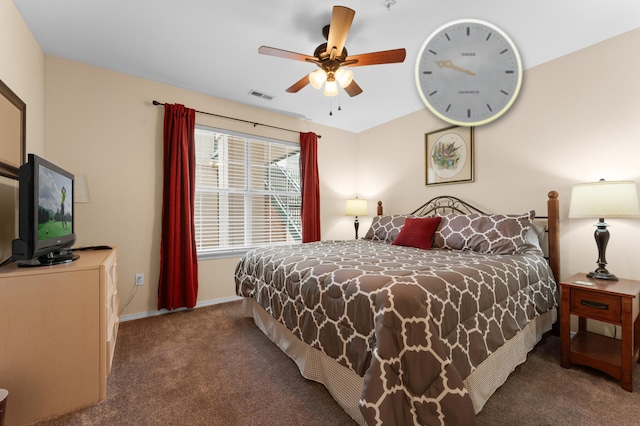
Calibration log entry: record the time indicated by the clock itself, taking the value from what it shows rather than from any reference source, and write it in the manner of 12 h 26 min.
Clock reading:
9 h 48 min
